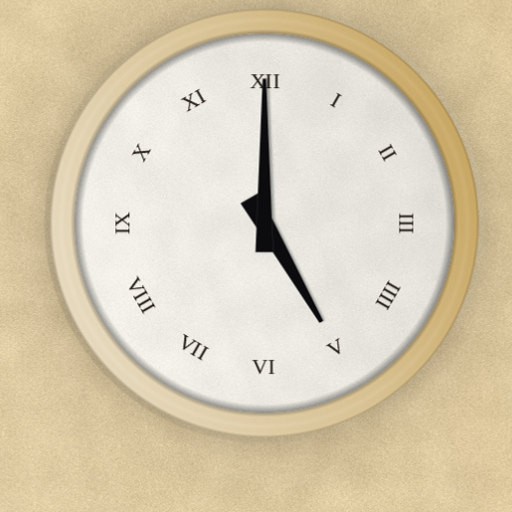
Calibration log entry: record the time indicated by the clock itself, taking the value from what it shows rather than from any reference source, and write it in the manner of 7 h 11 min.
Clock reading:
5 h 00 min
